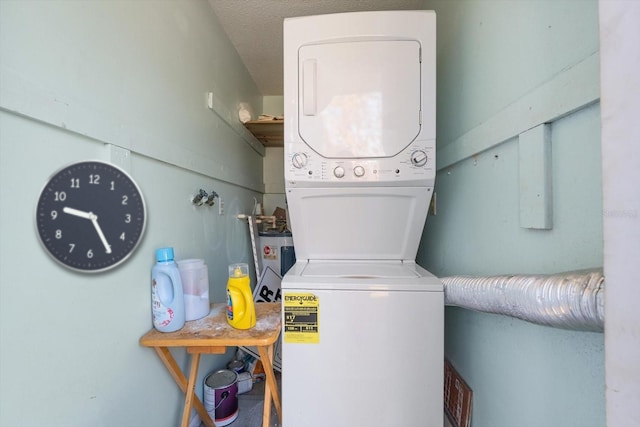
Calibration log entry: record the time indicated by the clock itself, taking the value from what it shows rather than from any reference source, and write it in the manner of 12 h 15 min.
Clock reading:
9 h 25 min
